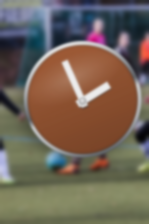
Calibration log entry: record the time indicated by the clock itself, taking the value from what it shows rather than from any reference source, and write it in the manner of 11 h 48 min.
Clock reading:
1 h 56 min
